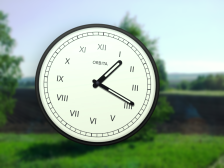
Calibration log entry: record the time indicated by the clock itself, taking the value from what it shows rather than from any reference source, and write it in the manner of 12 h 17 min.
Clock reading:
1 h 19 min
